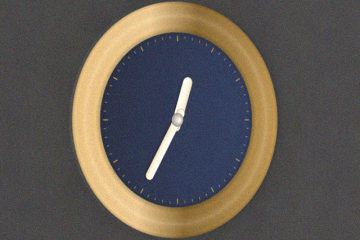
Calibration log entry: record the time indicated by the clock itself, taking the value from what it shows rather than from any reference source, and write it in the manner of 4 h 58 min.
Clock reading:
12 h 35 min
